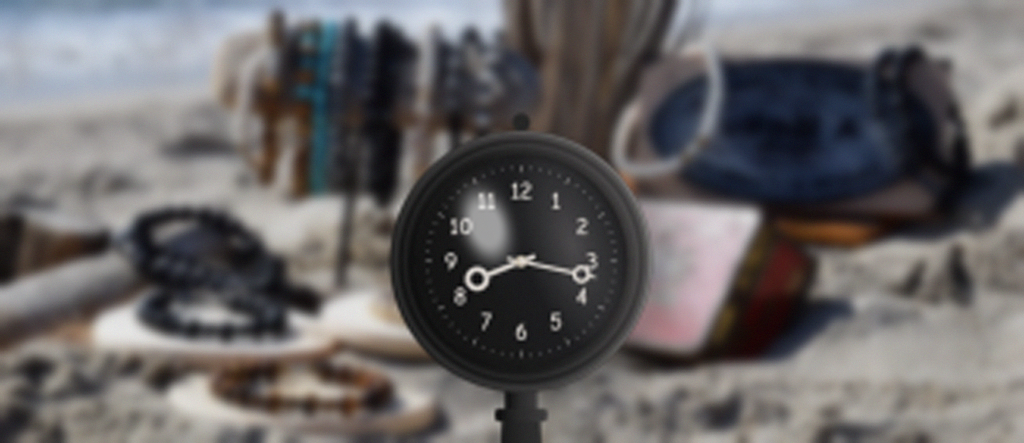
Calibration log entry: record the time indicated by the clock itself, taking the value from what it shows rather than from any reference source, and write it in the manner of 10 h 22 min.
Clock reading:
8 h 17 min
